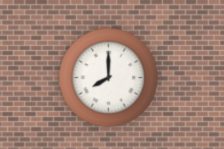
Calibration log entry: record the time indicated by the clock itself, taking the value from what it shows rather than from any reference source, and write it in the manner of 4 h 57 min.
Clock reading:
8 h 00 min
